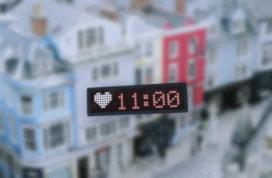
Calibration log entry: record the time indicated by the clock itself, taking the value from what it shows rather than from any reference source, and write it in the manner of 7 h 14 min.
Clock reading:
11 h 00 min
